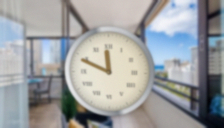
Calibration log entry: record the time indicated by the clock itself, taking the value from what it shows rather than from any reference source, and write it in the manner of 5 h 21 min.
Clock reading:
11 h 49 min
